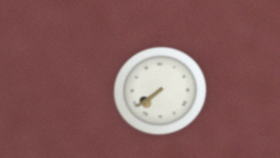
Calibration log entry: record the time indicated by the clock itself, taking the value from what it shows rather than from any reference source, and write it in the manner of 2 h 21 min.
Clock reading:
7 h 39 min
